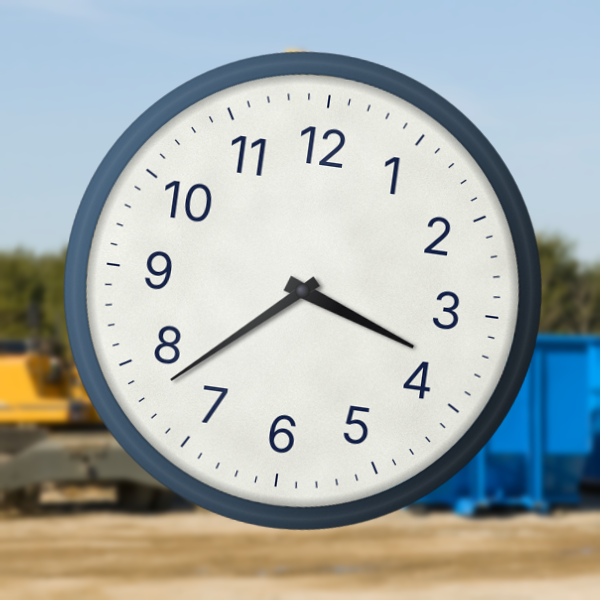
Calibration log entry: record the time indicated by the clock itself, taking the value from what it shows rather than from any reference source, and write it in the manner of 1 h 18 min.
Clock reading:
3 h 38 min
